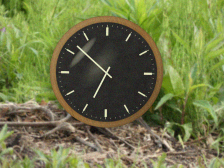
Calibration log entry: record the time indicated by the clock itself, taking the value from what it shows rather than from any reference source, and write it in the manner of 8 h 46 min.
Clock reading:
6 h 52 min
